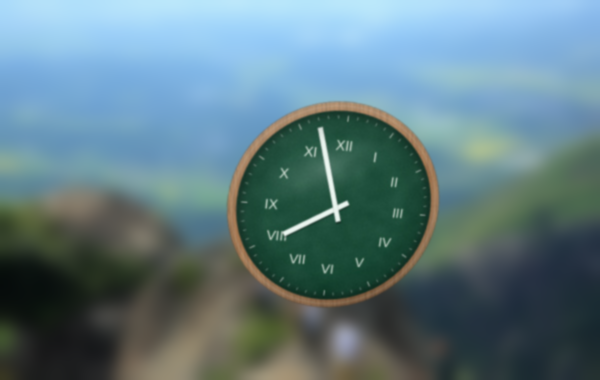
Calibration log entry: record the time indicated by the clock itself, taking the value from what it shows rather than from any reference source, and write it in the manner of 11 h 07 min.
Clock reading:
7 h 57 min
